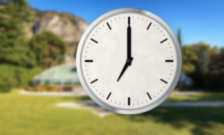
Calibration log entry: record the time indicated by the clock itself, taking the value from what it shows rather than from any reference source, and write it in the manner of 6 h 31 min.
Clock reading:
7 h 00 min
